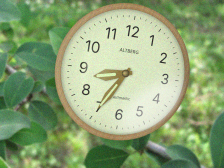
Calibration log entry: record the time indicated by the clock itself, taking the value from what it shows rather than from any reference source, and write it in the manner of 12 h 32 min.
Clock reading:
8 h 35 min
